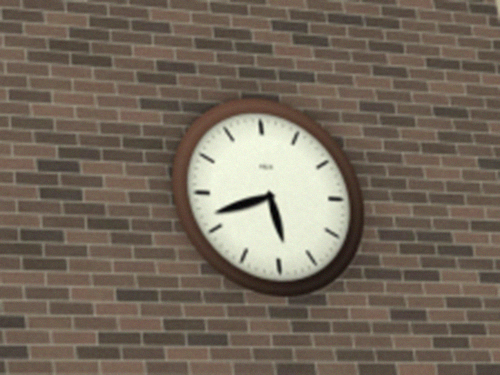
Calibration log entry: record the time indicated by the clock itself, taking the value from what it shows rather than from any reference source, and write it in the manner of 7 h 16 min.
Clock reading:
5 h 42 min
